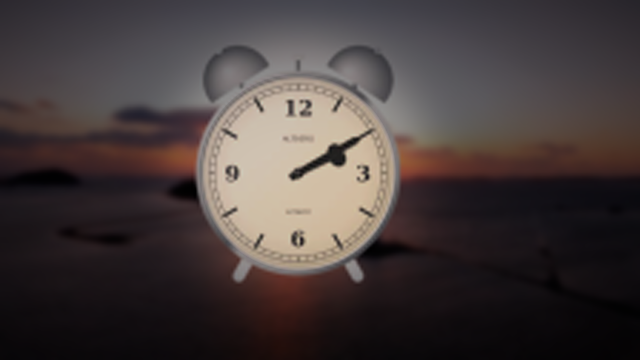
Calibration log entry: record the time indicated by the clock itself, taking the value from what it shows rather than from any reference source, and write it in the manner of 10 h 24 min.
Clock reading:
2 h 10 min
